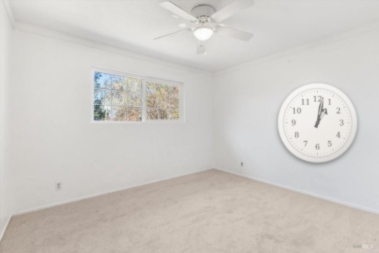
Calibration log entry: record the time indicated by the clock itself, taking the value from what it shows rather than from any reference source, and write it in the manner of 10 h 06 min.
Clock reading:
1 h 02 min
